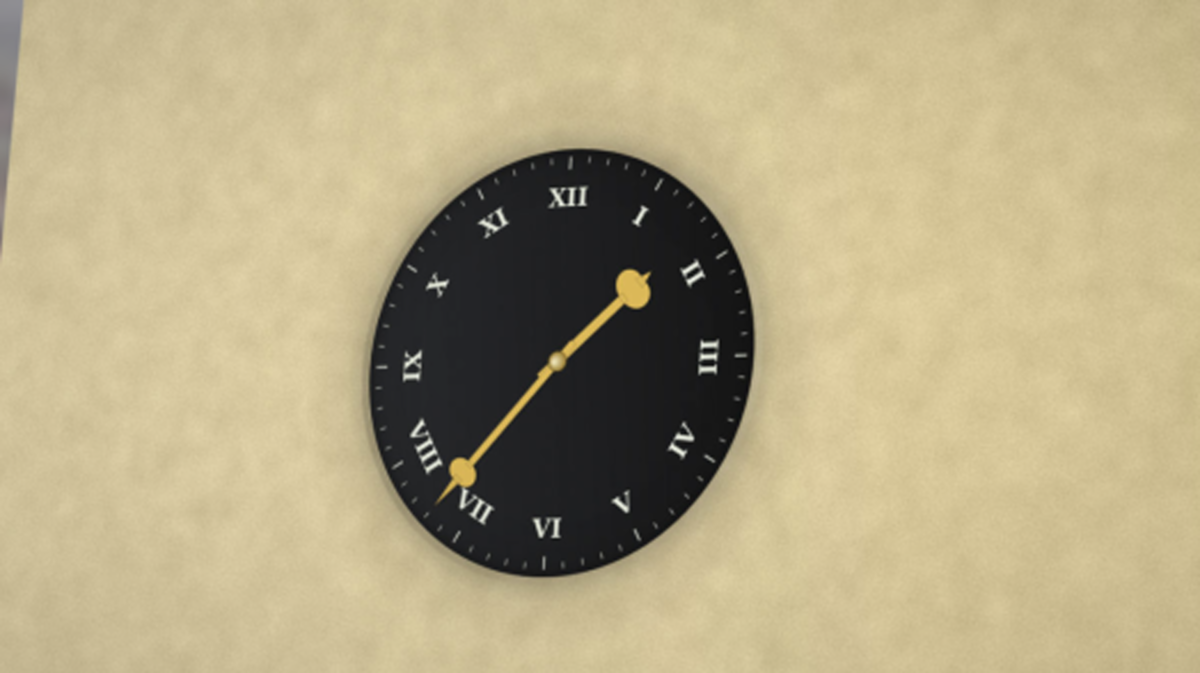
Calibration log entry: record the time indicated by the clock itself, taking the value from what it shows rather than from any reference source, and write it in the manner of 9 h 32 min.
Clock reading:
1 h 37 min
